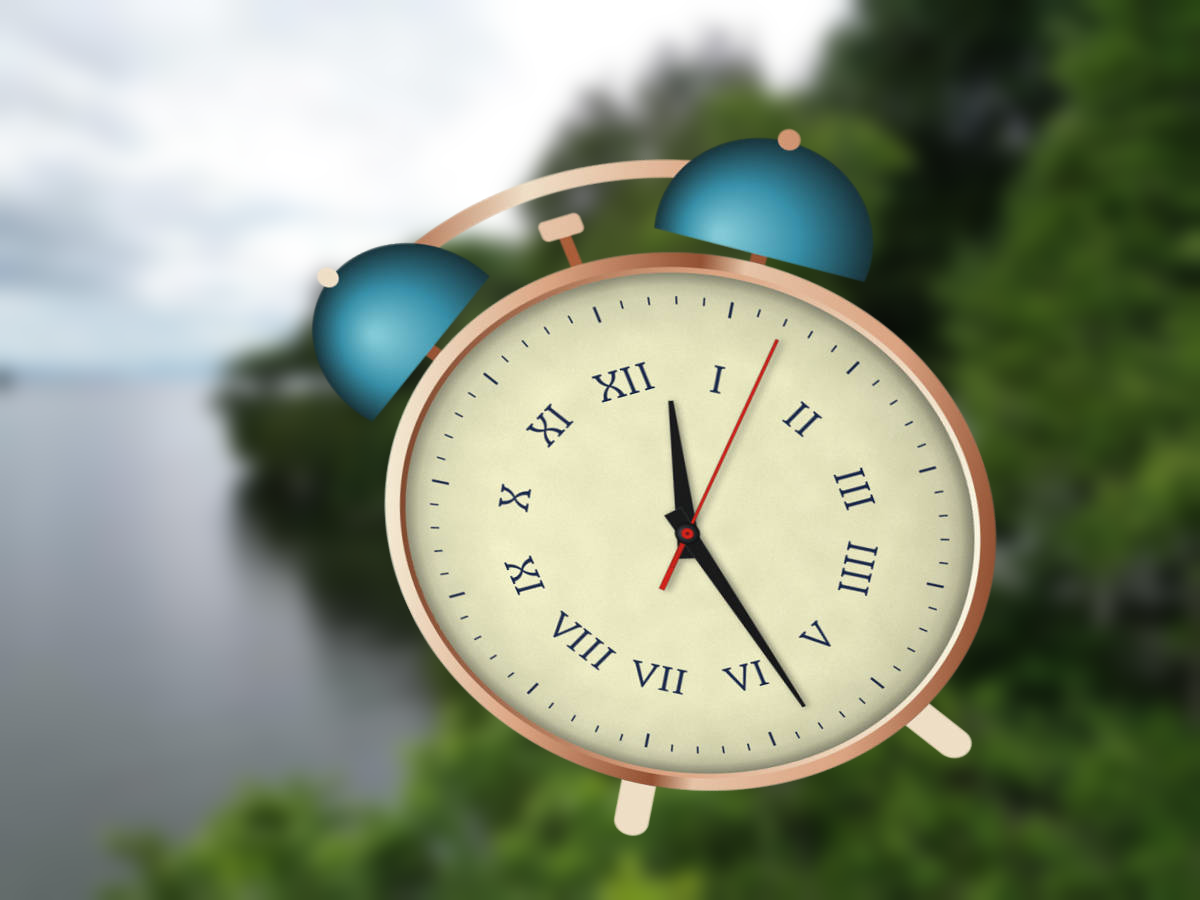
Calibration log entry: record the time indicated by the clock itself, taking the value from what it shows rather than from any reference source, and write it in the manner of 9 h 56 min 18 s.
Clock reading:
12 h 28 min 07 s
